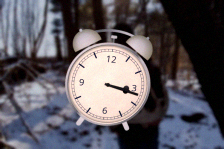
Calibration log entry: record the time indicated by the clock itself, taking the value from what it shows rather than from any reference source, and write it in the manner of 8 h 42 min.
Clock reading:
3 h 17 min
